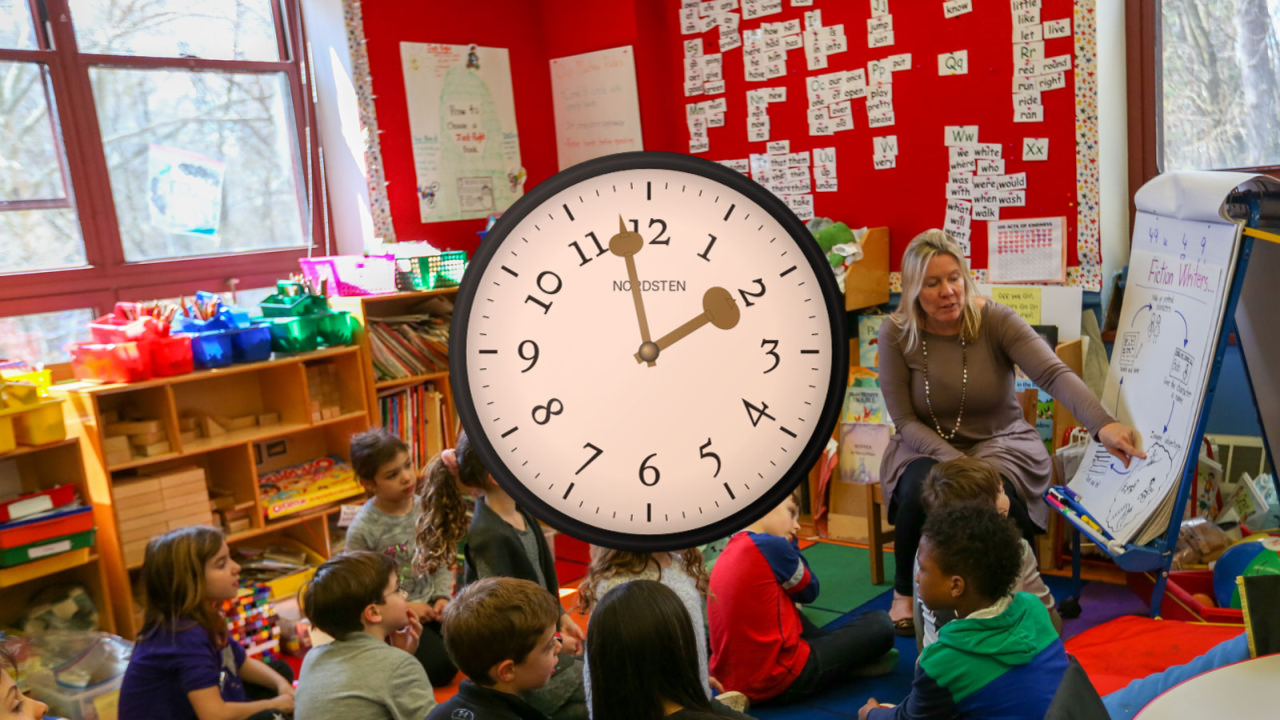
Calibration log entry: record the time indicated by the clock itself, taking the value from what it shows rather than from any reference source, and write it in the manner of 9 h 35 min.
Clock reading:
1 h 58 min
